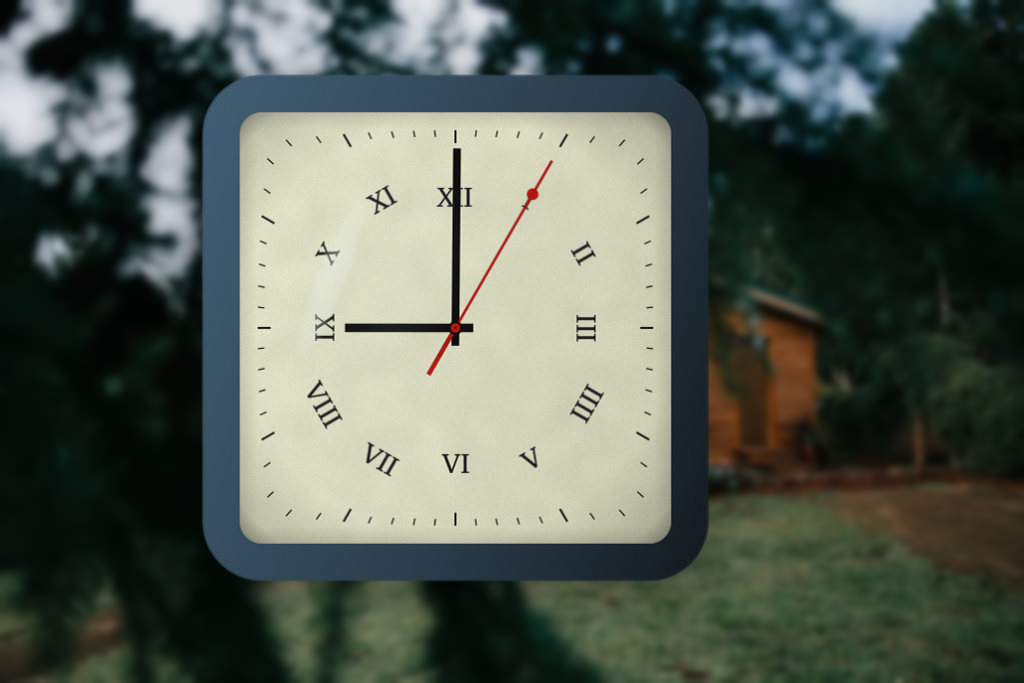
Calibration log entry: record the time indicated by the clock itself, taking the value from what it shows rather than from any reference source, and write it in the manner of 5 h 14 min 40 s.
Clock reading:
9 h 00 min 05 s
